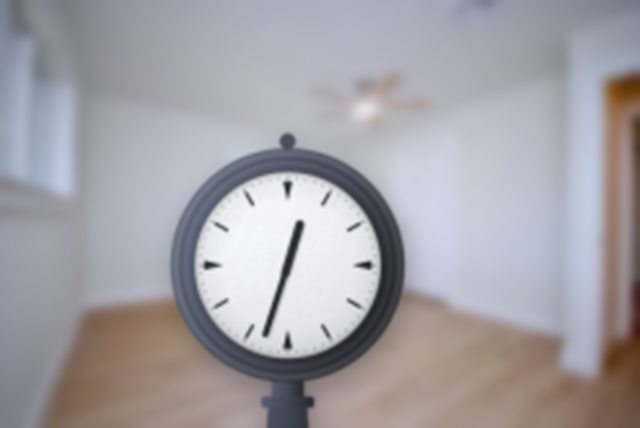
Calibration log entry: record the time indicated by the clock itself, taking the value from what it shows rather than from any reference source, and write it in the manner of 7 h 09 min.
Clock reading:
12 h 33 min
